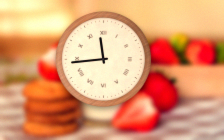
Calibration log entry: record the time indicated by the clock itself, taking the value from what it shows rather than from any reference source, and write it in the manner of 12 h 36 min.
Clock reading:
11 h 44 min
